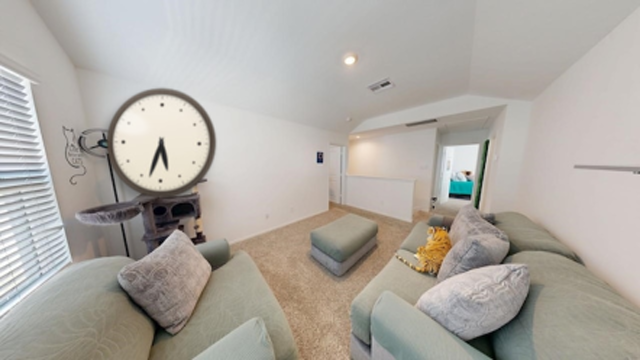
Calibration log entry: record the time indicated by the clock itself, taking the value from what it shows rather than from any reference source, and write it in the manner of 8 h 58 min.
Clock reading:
5 h 33 min
